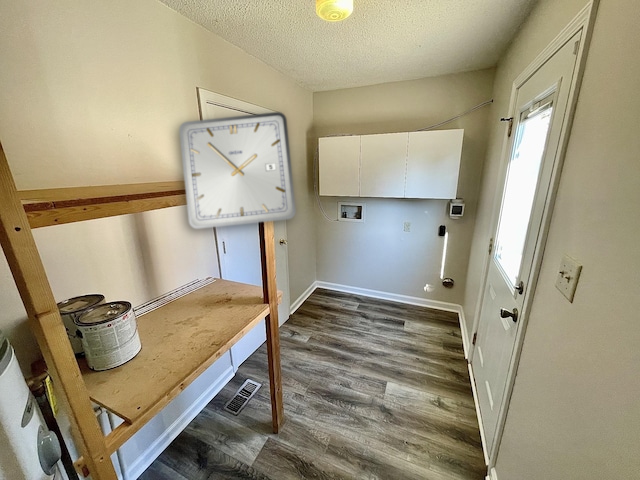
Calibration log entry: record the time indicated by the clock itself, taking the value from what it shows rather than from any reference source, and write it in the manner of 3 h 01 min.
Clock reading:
1 h 53 min
